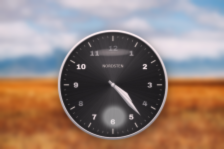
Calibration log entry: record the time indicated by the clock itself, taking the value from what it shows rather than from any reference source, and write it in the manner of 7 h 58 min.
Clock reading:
4 h 23 min
